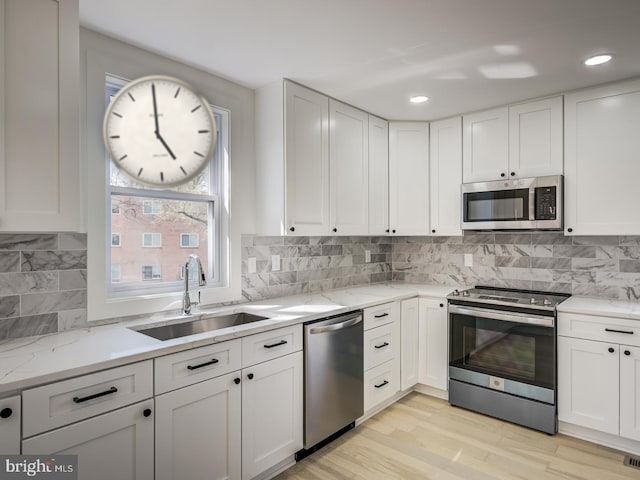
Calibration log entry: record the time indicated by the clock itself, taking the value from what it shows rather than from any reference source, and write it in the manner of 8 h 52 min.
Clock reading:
5 h 00 min
